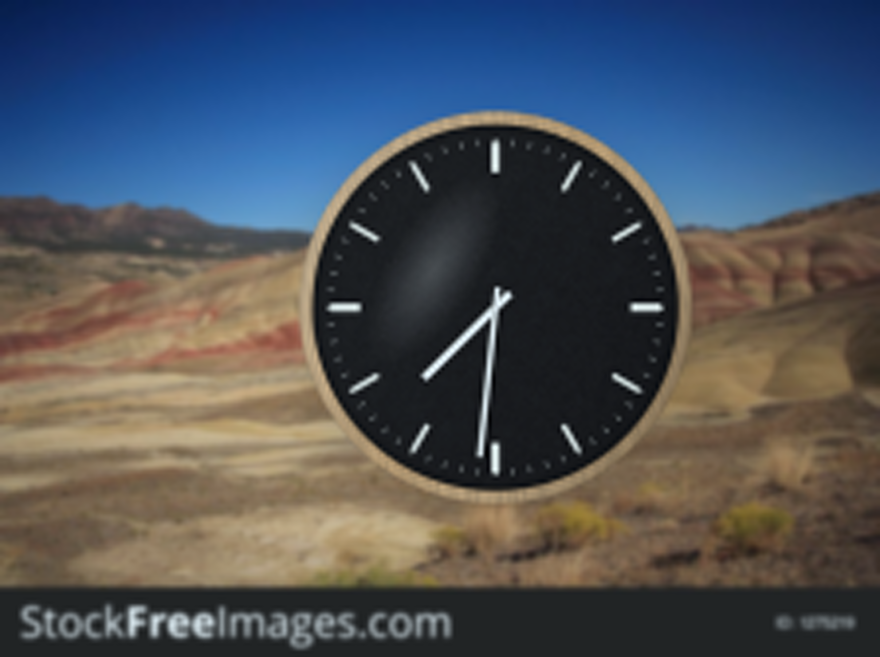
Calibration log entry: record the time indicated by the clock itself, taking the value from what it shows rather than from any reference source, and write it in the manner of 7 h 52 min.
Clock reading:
7 h 31 min
